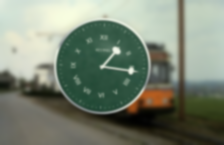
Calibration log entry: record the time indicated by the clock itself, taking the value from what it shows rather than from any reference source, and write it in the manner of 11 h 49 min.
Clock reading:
1 h 16 min
